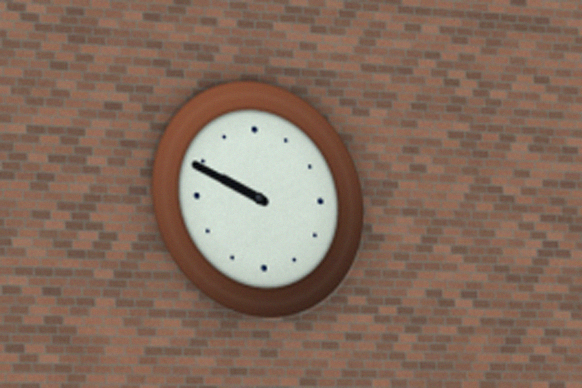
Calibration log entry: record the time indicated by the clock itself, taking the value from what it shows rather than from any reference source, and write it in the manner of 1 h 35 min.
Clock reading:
9 h 49 min
